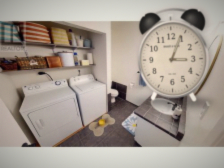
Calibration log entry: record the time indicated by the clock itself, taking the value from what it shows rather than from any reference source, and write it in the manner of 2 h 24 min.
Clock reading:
3 h 04 min
